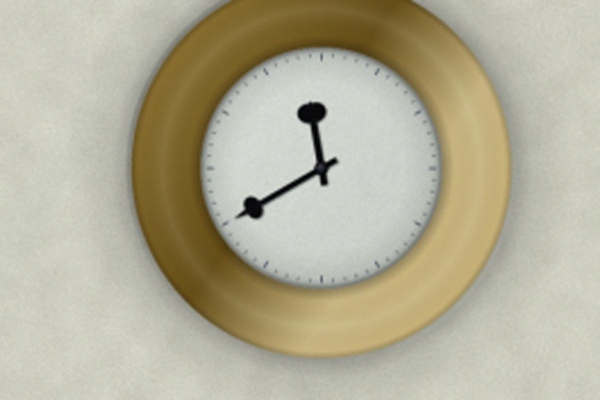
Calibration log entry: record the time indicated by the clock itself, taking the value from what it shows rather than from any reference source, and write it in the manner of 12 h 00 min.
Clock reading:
11 h 40 min
